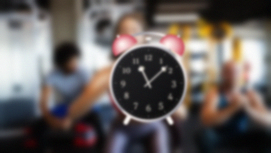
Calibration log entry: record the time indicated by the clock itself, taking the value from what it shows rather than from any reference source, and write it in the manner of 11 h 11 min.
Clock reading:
11 h 08 min
